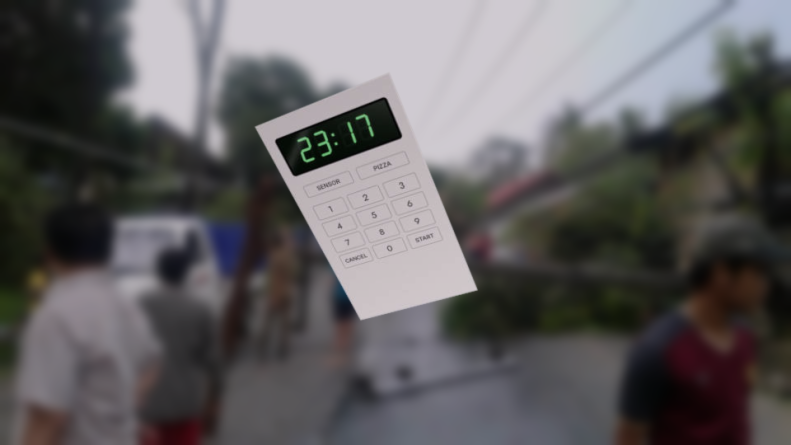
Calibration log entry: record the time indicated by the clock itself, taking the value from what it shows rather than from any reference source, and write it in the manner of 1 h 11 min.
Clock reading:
23 h 17 min
